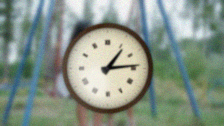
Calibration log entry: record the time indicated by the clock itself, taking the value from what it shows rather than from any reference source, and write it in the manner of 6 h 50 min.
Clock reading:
1 h 14 min
